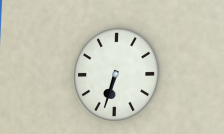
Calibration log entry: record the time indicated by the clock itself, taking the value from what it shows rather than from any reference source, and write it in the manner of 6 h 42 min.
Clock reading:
6 h 33 min
